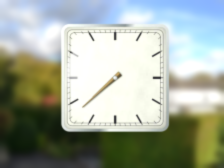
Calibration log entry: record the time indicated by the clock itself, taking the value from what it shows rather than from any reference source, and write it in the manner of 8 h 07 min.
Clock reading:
7 h 38 min
